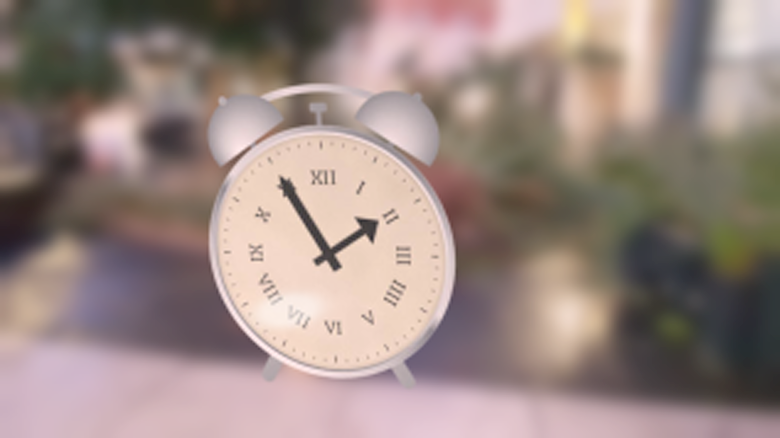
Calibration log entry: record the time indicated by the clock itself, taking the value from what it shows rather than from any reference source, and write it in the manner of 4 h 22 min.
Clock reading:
1 h 55 min
